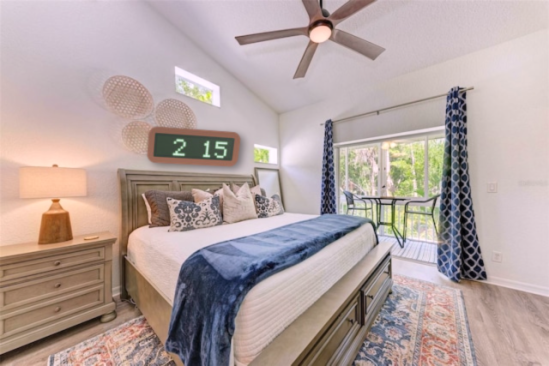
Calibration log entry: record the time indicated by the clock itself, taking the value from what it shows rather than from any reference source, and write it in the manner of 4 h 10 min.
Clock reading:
2 h 15 min
